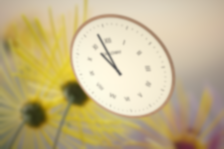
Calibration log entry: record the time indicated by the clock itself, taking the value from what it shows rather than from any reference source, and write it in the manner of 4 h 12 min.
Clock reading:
10 h 58 min
